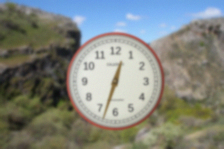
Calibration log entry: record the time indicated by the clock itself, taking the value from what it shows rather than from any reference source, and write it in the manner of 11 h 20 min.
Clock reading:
12 h 33 min
